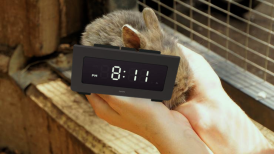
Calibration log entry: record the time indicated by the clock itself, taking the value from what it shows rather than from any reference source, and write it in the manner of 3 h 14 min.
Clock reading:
8 h 11 min
